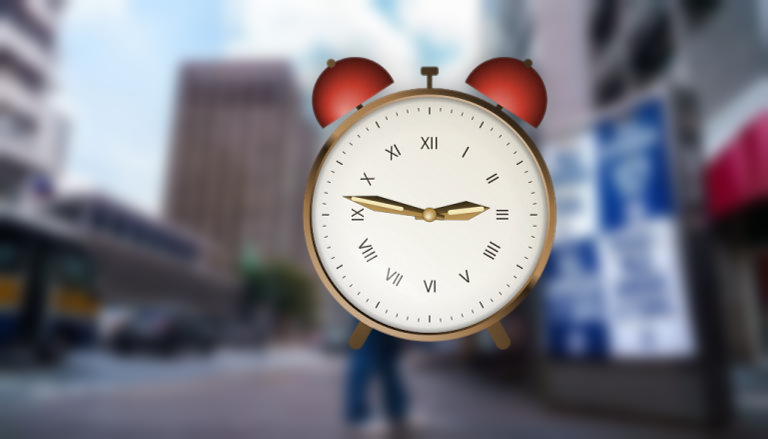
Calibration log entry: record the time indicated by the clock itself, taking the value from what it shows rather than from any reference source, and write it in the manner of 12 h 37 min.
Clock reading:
2 h 47 min
